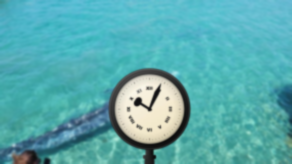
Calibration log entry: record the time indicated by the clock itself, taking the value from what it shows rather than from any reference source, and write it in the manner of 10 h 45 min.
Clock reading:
10 h 04 min
